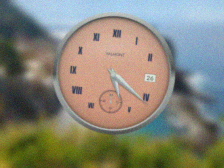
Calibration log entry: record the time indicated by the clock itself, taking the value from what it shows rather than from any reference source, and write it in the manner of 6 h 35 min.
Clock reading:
5 h 21 min
